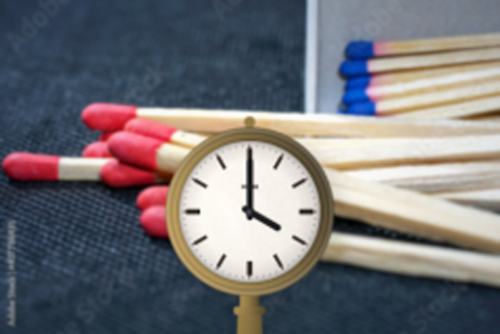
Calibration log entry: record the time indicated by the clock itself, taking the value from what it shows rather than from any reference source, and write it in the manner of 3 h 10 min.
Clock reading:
4 h 00 min
